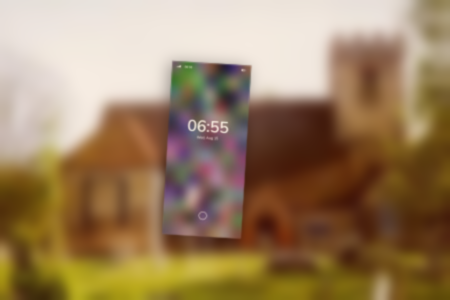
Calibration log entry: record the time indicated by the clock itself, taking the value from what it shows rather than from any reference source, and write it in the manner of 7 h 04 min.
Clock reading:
6 h 55 min
